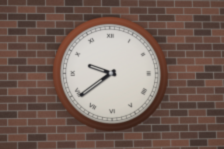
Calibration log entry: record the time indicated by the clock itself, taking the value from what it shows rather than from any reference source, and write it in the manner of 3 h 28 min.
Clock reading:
9 h 39 min
